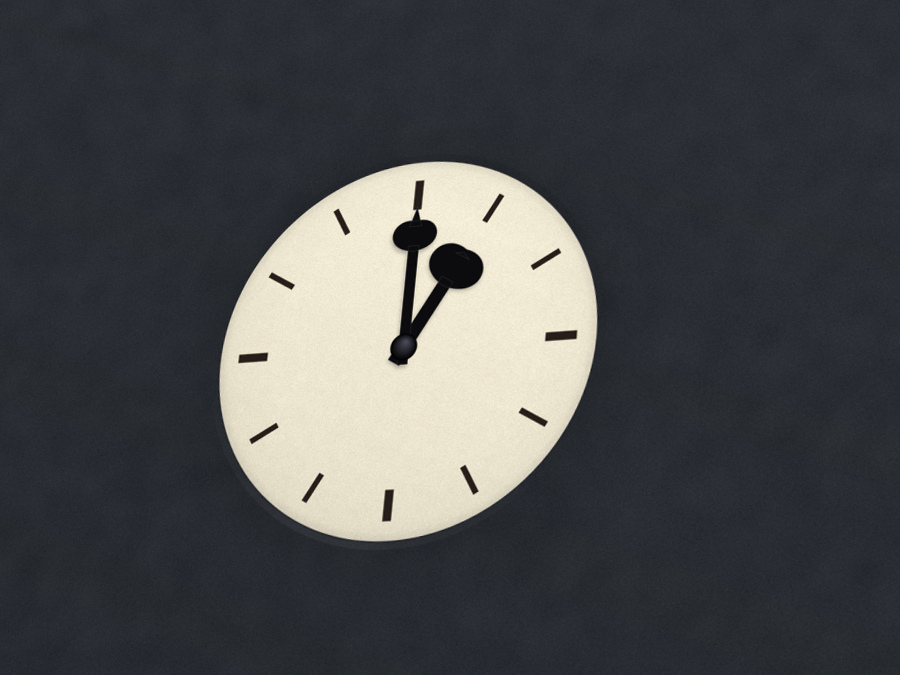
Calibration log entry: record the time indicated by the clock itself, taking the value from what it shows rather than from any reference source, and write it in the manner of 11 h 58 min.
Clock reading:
1 h 00 min
